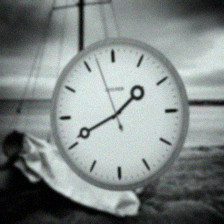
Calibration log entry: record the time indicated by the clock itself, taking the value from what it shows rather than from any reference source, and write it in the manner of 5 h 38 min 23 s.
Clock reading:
1 h 40 min 57 s
